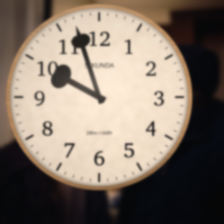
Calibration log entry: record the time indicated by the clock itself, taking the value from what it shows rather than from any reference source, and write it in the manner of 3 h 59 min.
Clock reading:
9 h 57 min
